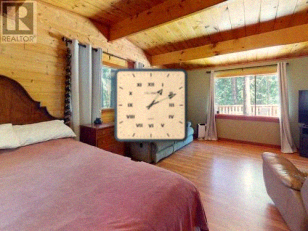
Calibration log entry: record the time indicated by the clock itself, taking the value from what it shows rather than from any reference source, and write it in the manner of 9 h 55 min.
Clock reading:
1 h 11 min
